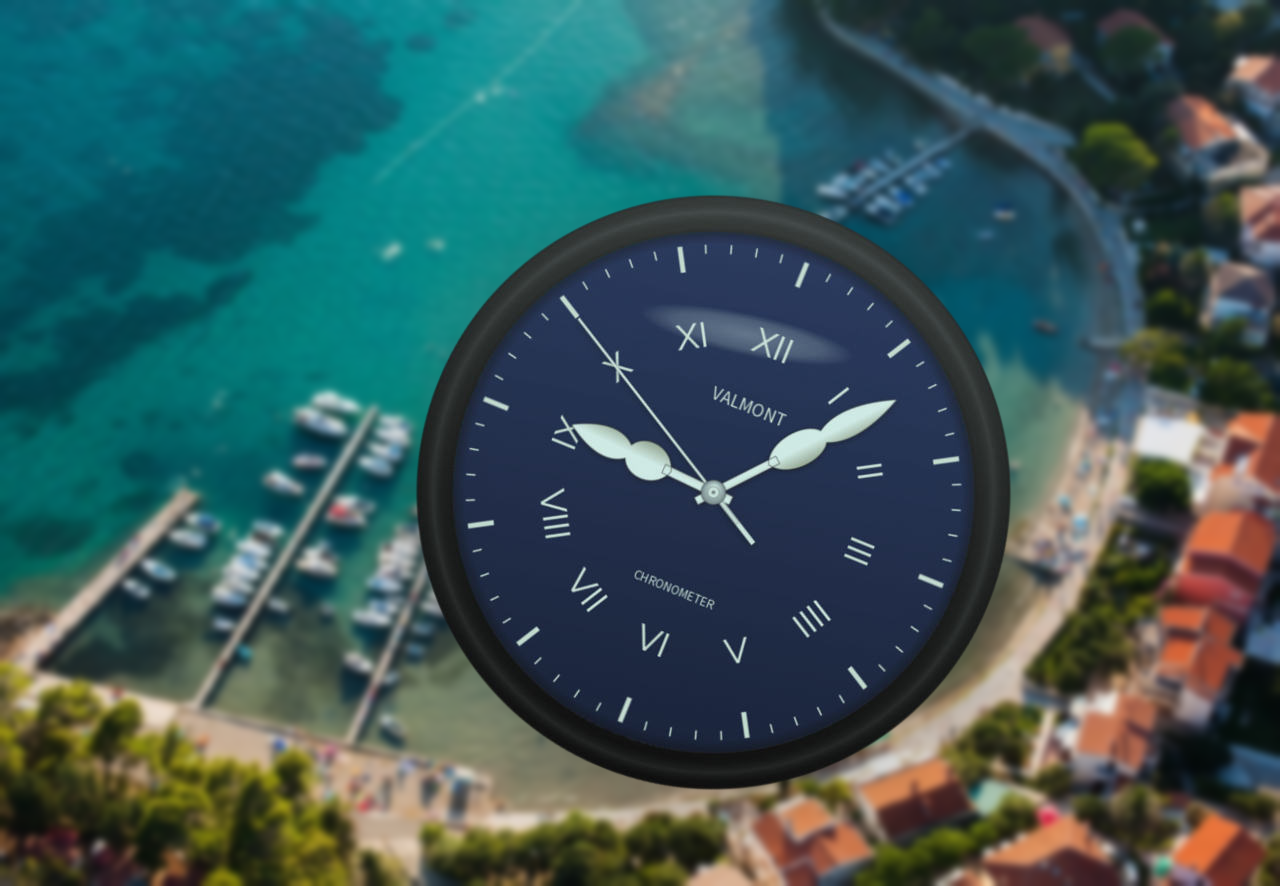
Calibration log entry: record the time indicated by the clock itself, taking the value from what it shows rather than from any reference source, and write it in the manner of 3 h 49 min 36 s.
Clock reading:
9 h 06 min 50 s
